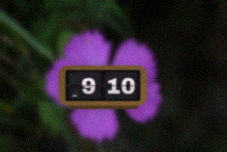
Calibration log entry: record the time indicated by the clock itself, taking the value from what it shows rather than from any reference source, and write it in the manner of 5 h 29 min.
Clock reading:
9 h 10 min
